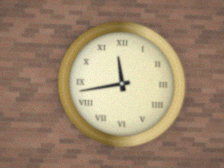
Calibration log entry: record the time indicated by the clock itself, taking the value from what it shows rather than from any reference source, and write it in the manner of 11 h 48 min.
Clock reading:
11 h 43 min
